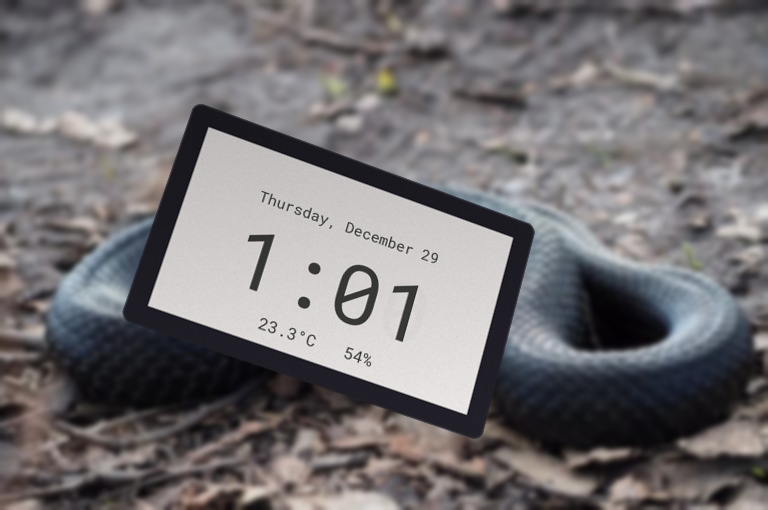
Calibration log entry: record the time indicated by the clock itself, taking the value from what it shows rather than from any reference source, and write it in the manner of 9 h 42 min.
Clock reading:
1 h 01 min
